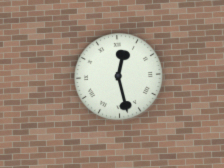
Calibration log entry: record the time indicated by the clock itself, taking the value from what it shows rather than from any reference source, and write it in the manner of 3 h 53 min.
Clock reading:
12 h 28 min
